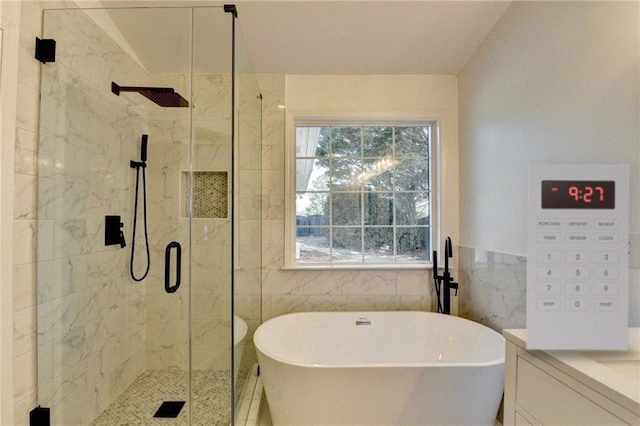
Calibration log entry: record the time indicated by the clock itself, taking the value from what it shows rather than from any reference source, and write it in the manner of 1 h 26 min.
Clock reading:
9 h 27 min
